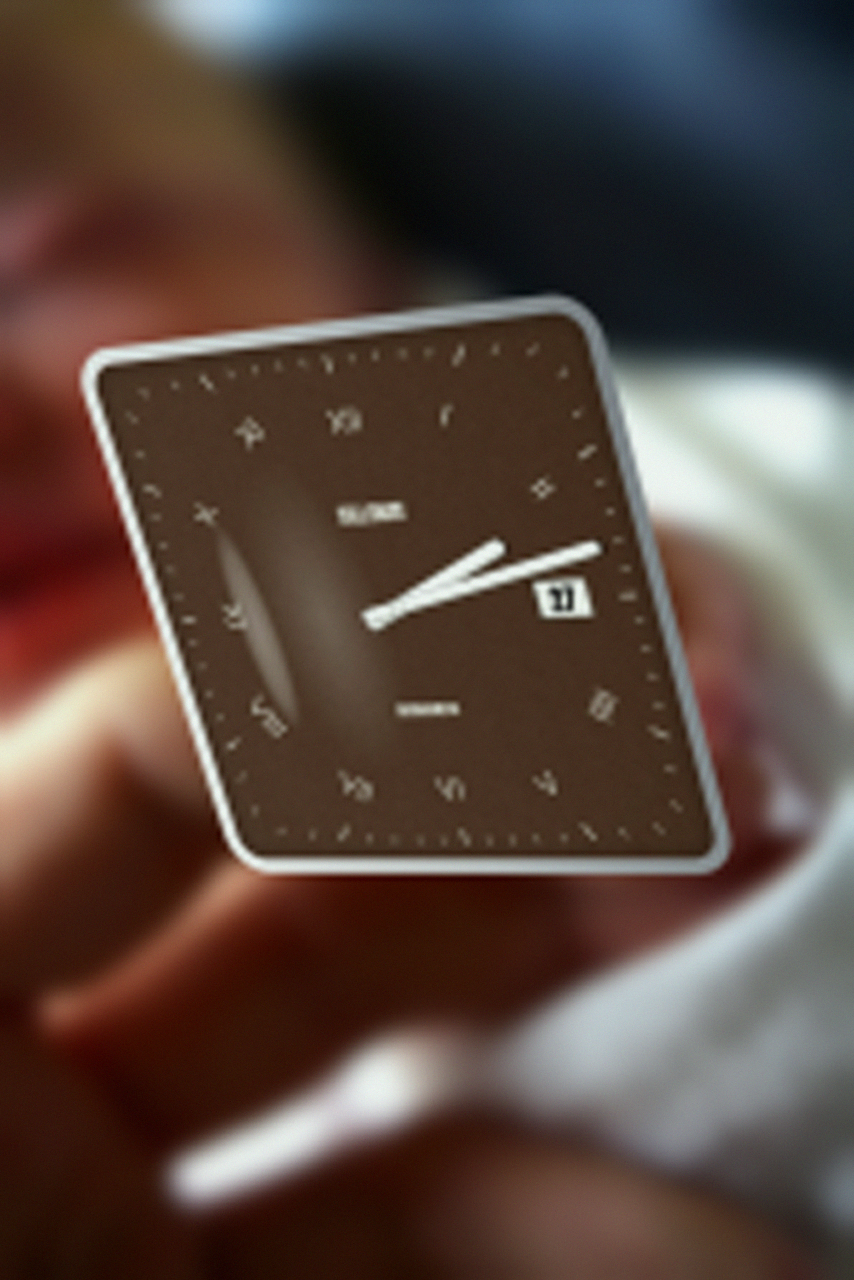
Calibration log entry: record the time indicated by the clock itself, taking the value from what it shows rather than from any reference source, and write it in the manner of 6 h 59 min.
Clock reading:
2 h 13 min
